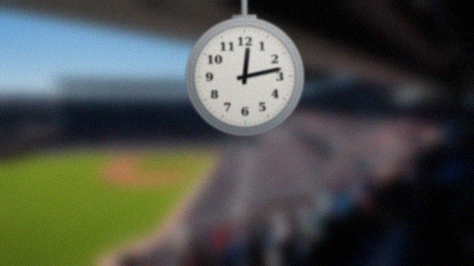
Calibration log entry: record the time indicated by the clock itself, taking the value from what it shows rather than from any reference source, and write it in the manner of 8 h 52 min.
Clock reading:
12 h 13 min
